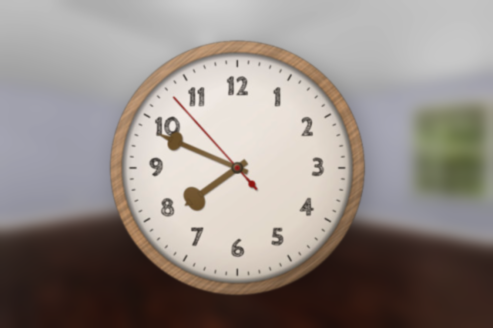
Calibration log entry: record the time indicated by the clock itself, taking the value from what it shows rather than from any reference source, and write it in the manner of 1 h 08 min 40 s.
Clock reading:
7 h 48 min 53 s
